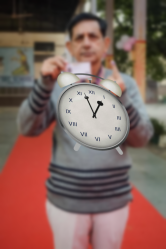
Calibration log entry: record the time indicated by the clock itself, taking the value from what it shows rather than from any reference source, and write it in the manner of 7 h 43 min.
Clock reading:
12 h 57 min
